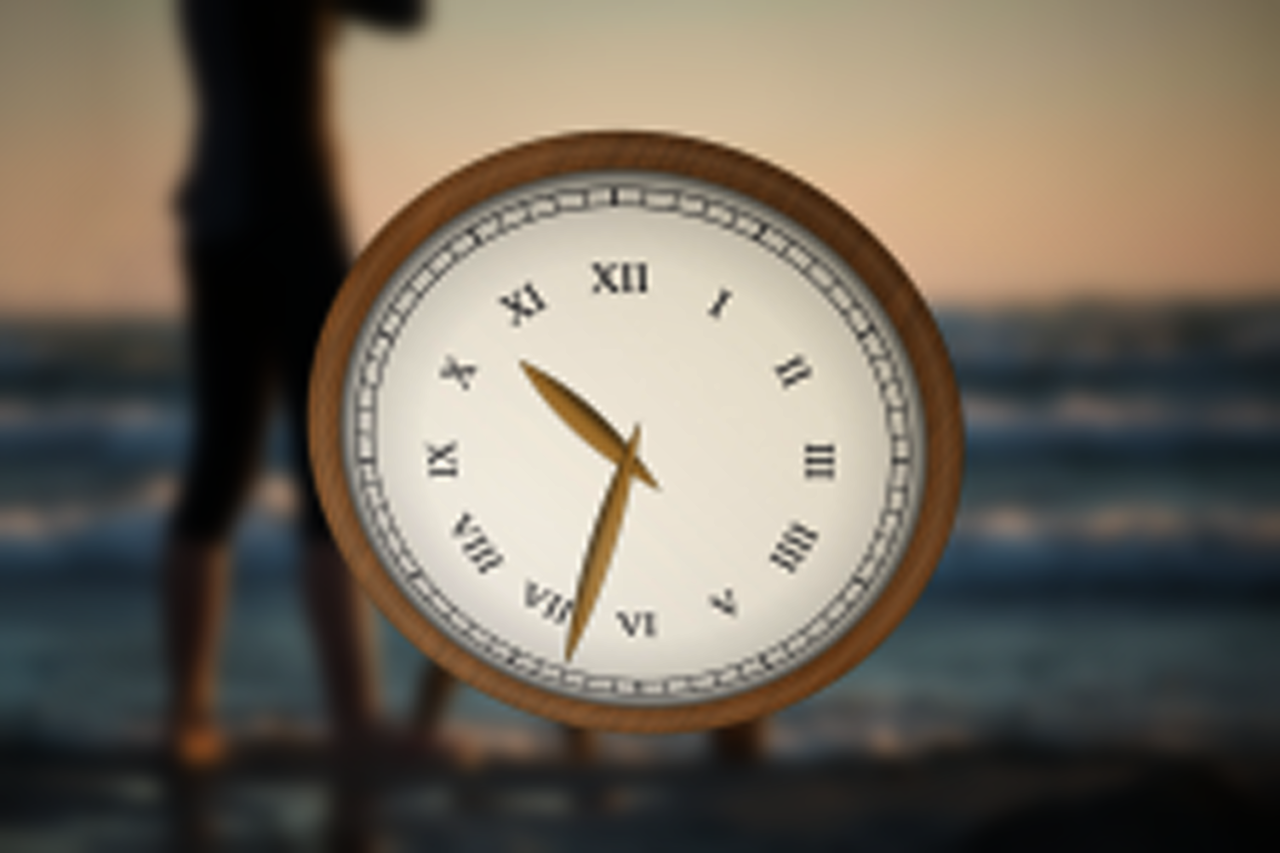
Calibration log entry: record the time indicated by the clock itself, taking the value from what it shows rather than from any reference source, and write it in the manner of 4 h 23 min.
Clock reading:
10 h 33 min
